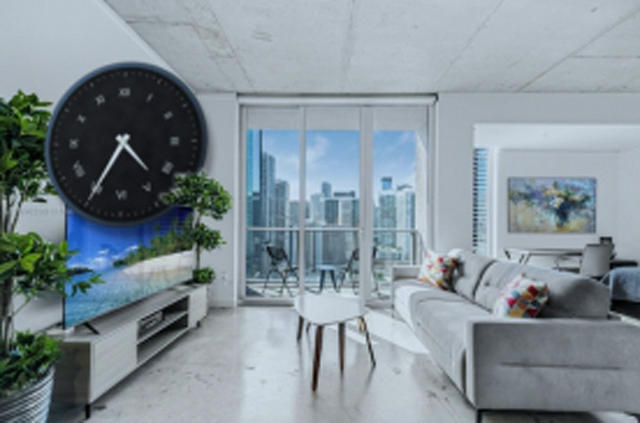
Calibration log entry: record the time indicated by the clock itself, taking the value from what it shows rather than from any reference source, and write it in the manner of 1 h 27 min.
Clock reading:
4 h 35 min
